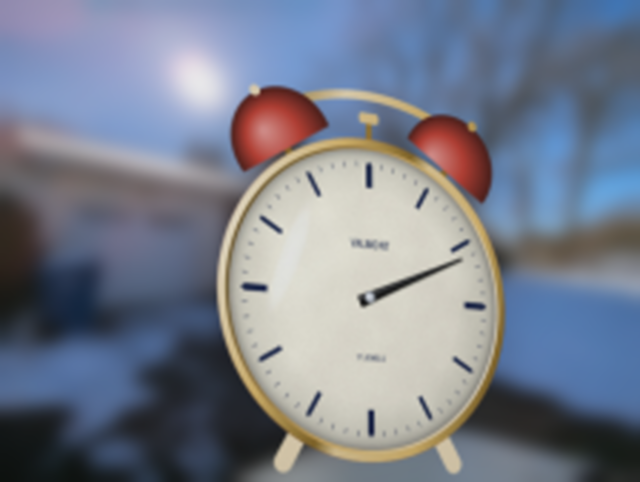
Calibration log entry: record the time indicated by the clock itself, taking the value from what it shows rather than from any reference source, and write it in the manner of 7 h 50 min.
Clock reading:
2 h 11 min
